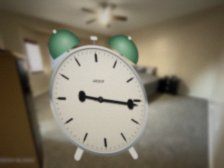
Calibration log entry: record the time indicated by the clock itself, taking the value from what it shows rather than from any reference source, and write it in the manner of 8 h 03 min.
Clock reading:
9 h 16 min
